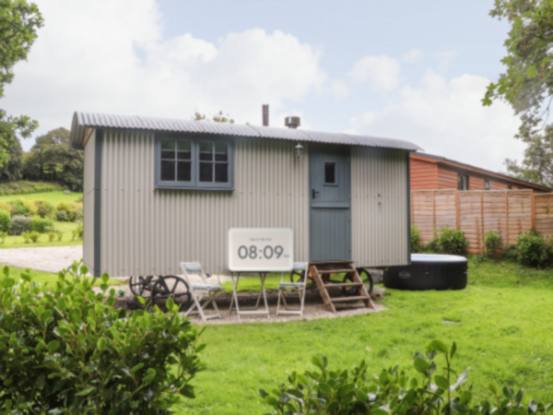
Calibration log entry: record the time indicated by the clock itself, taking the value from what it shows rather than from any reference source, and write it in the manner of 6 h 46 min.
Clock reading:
8 h 09 min
